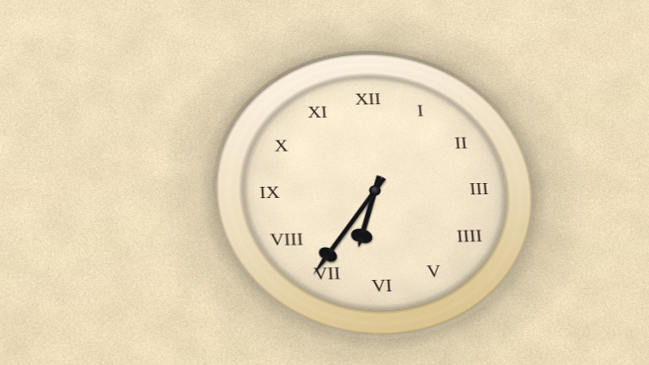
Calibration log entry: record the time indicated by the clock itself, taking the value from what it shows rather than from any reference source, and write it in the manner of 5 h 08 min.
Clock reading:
6 h 36 min
